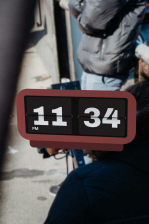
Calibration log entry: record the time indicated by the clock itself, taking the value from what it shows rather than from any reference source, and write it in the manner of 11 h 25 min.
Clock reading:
11 h 34 min
